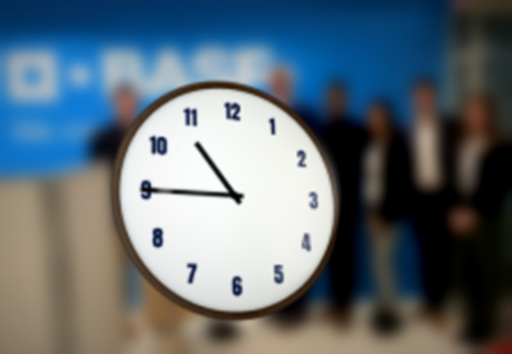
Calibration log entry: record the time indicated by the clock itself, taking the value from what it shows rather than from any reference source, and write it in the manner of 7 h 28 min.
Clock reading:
10 h 45 min
